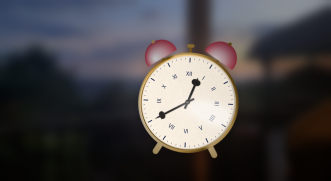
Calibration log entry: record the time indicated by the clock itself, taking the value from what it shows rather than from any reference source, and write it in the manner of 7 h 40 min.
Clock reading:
12 h 40 min
